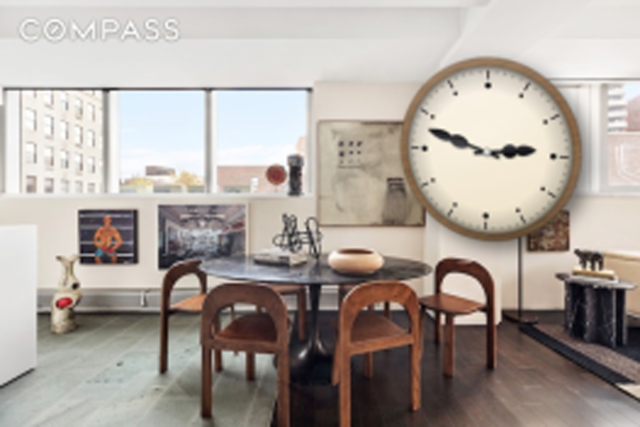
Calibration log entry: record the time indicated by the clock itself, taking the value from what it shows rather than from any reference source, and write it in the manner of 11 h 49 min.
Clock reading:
2 h 48 min
